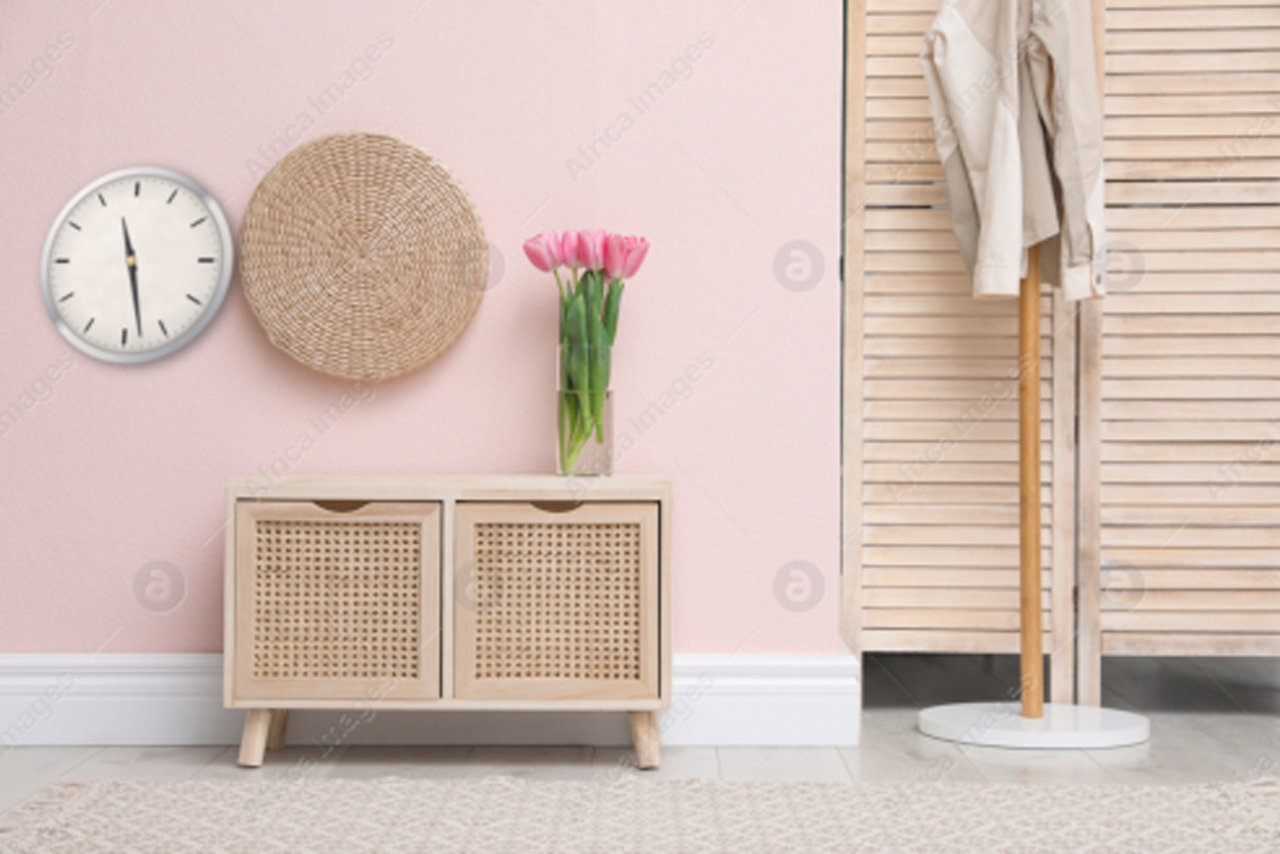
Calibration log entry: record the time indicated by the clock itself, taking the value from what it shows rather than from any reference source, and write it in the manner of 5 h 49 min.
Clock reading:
11 h 28 min
